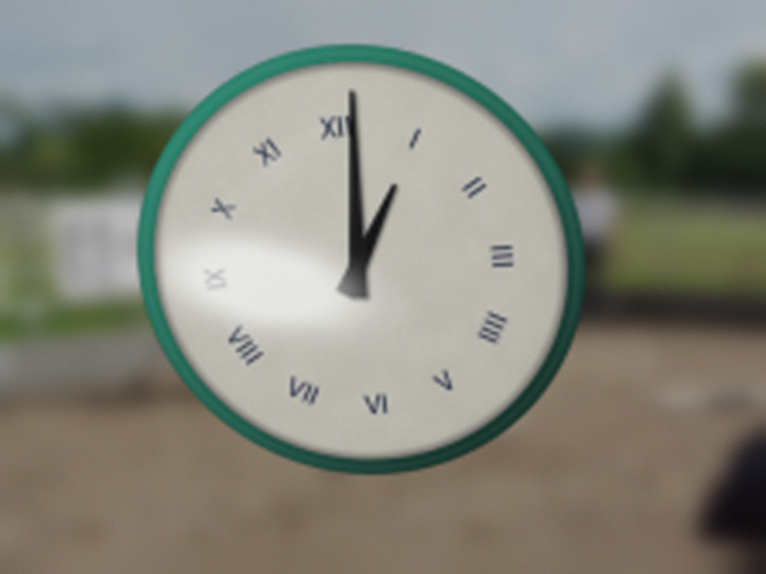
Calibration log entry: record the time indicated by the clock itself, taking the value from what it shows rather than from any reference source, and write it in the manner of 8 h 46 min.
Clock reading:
1 h 01 min
